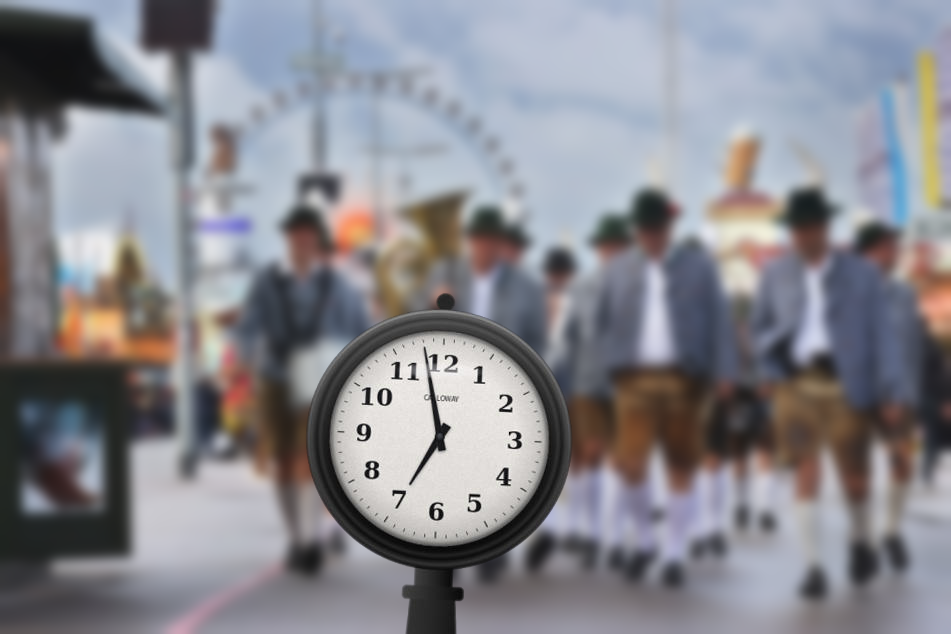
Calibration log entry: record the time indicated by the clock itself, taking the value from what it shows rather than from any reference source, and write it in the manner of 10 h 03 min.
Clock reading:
6 h 58 min
